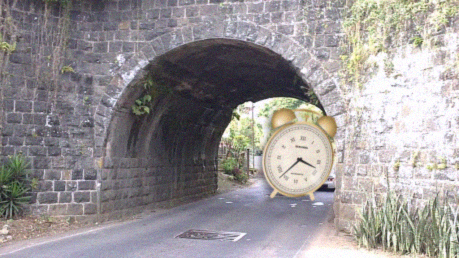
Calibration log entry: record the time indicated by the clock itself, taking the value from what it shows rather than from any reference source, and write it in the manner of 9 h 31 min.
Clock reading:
3 h 37 min
